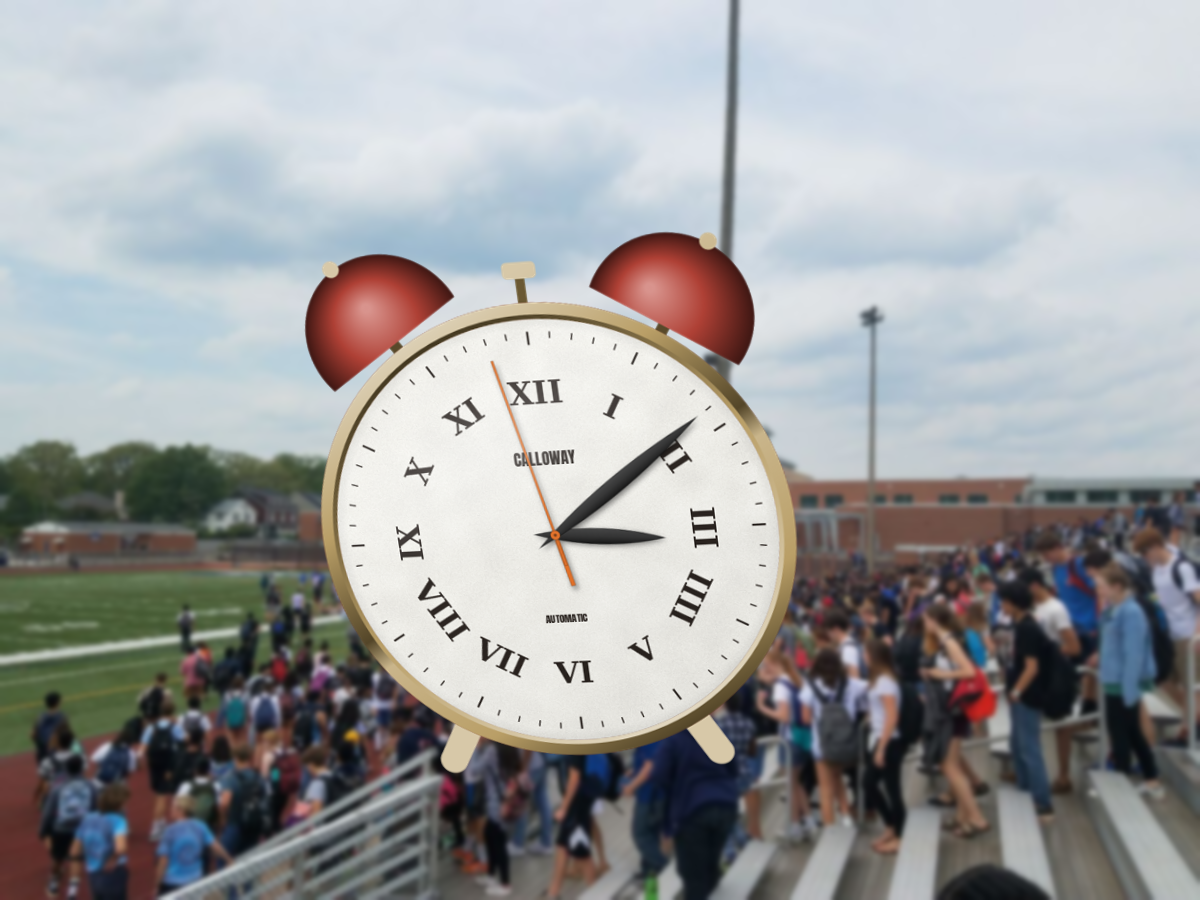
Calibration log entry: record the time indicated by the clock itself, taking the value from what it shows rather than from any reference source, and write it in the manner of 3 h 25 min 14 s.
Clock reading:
3 h 08 min 58 s
